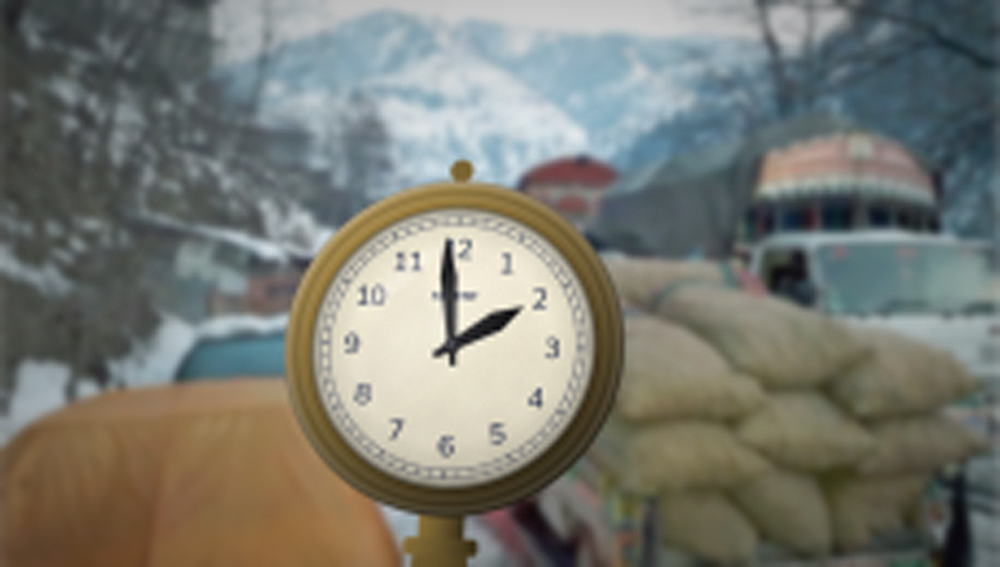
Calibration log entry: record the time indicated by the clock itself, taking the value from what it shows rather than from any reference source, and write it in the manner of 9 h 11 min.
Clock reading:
1 h 59 min
